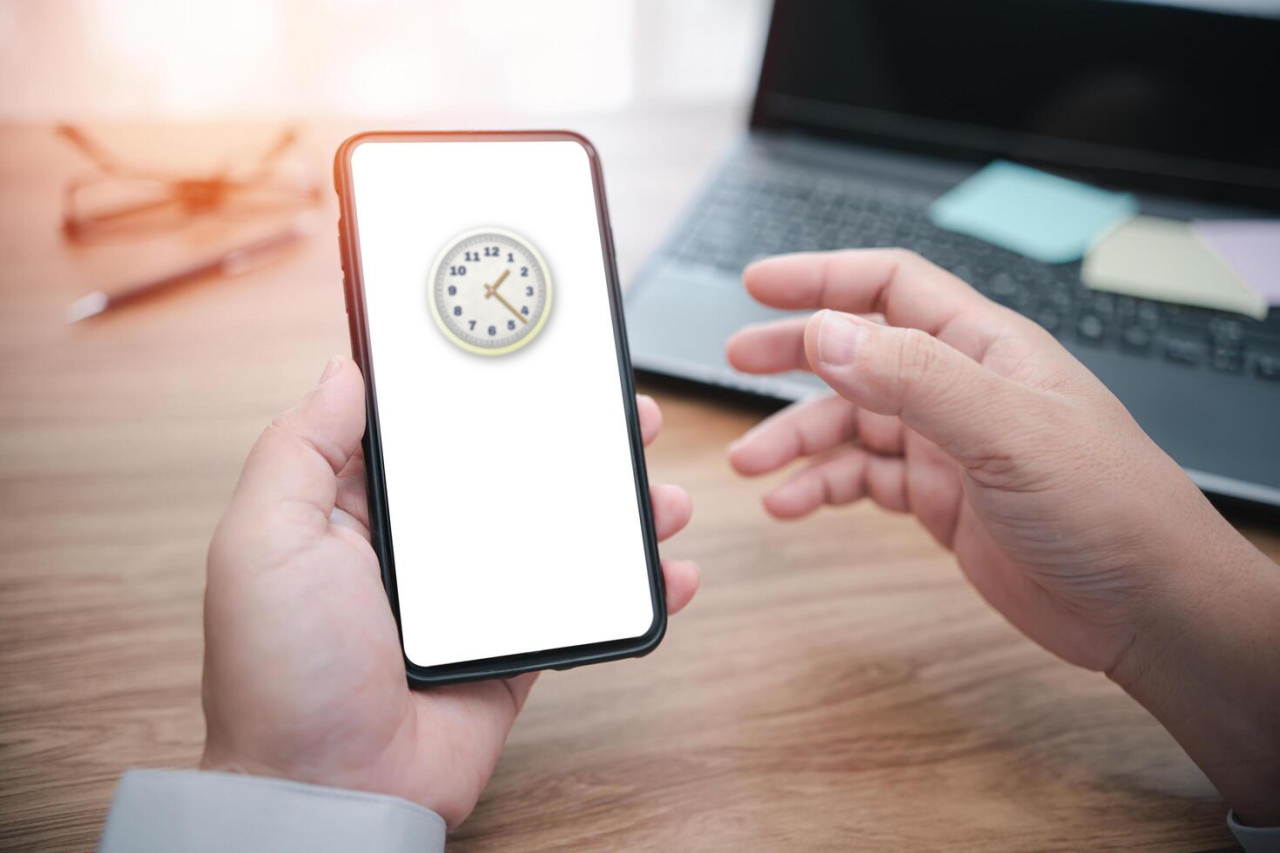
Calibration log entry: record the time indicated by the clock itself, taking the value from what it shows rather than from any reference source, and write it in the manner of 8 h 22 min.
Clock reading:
1 h 22 min
